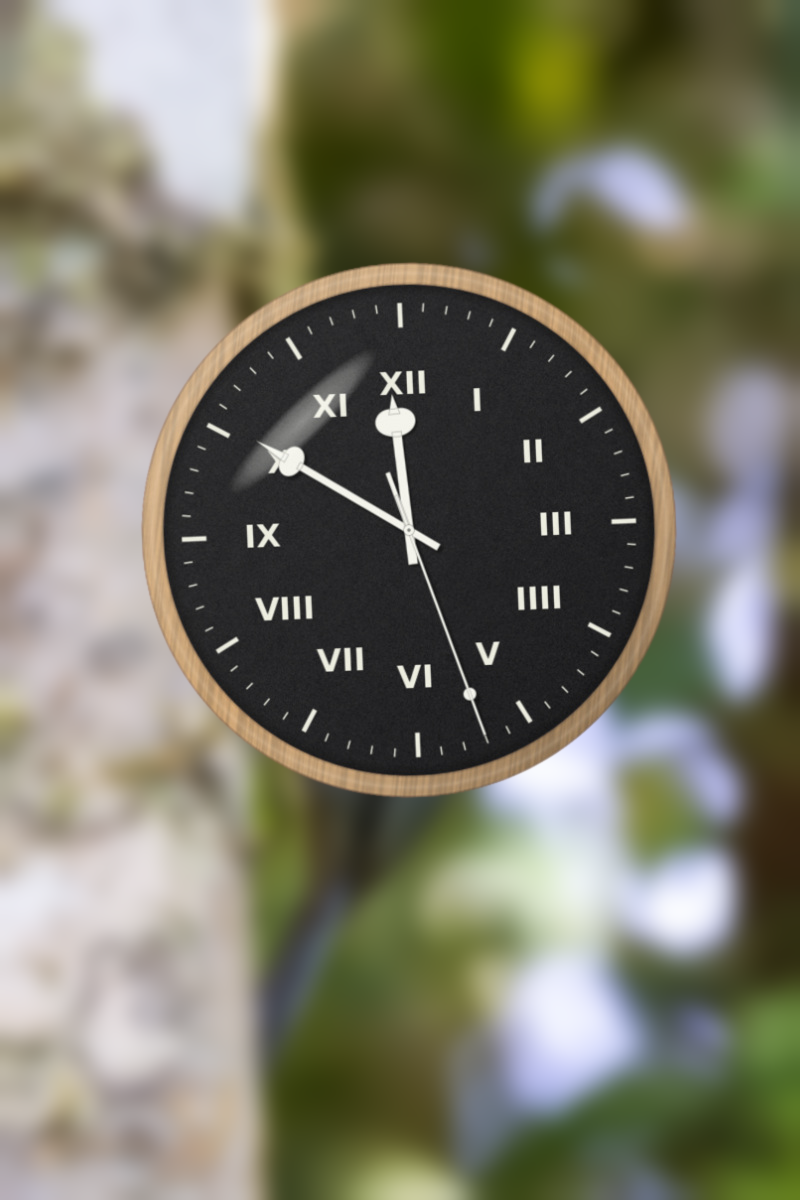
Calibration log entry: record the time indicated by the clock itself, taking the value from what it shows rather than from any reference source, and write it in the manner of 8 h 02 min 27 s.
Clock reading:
11 h 50 min 27 s
